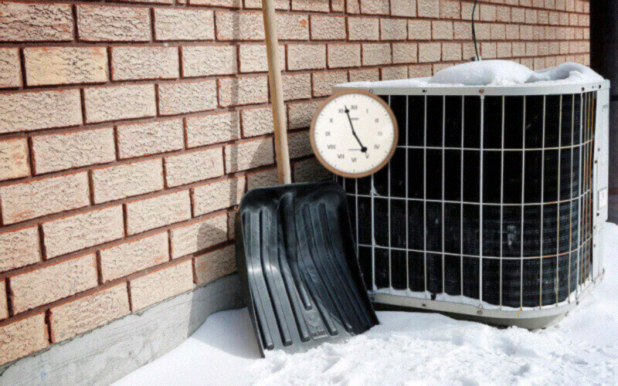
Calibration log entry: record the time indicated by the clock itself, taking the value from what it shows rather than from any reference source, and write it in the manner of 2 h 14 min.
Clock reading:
4 h 57 min
